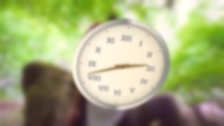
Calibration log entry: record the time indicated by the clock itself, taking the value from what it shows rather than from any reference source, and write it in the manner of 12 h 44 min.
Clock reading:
2 h 42 min
